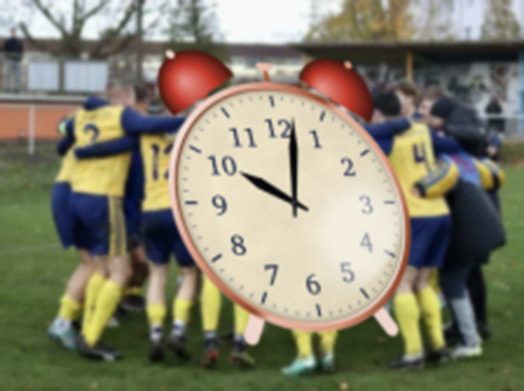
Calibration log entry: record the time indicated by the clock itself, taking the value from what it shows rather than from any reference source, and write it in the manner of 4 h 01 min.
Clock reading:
10 h 02 min
